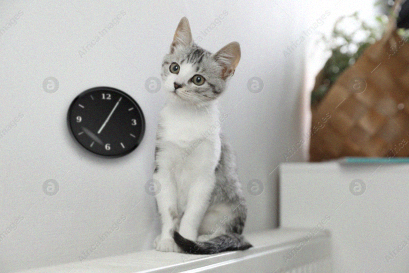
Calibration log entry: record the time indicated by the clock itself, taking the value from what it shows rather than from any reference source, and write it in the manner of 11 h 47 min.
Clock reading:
7 h 05 min
